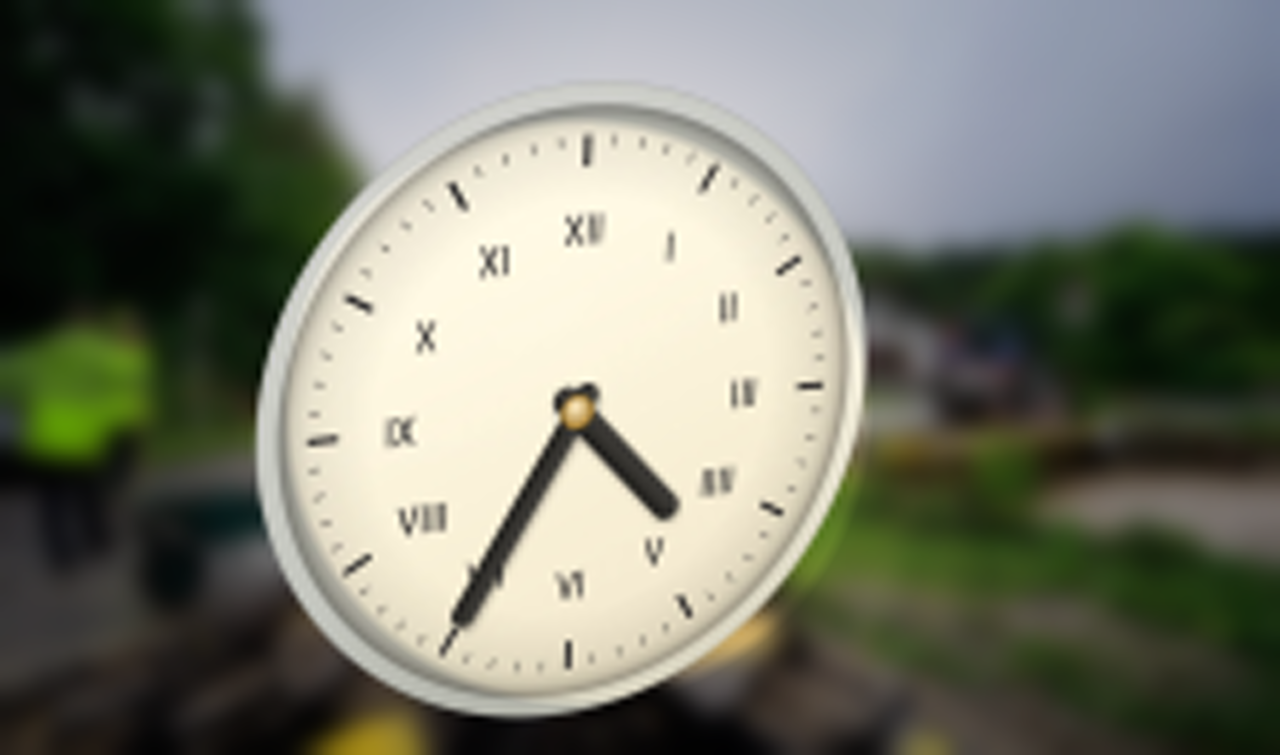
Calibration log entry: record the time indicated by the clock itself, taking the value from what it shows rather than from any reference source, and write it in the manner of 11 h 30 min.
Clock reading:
4 h 35 min
